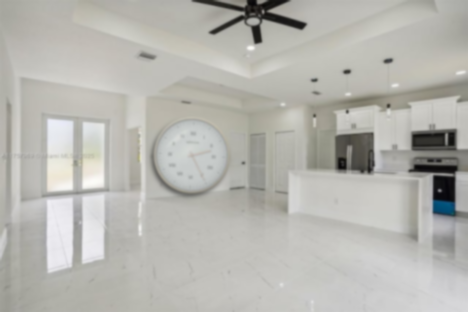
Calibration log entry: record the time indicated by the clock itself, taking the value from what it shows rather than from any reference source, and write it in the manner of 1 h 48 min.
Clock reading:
2 h 25 min
